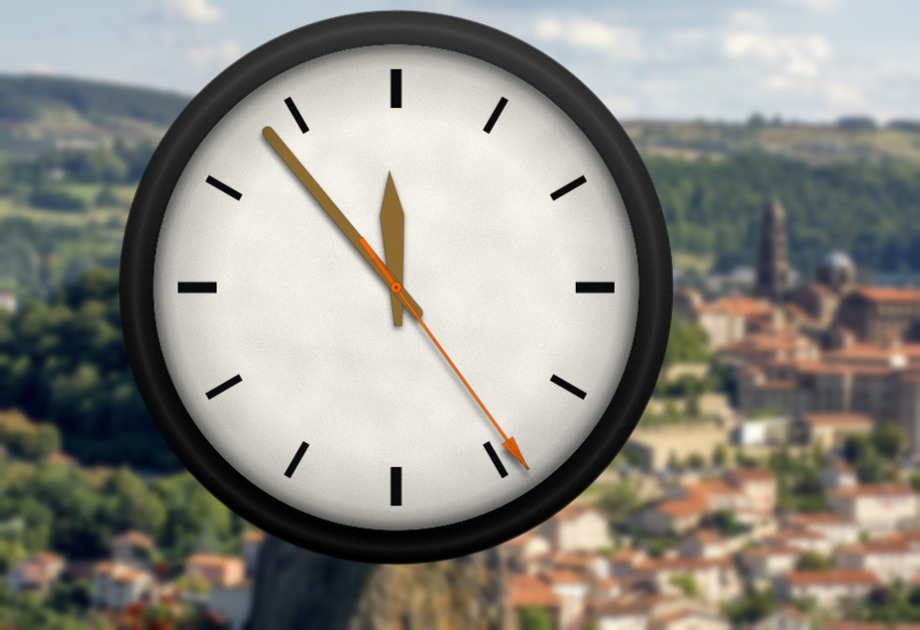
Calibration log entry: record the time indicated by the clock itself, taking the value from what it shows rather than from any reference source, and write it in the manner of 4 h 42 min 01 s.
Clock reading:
11 h 53 min 24 s
